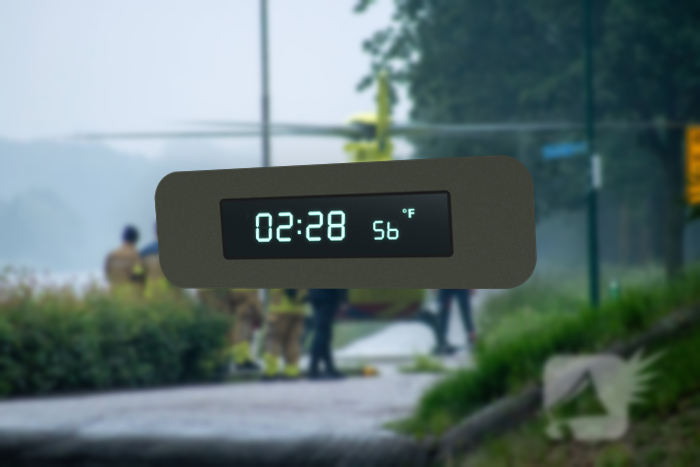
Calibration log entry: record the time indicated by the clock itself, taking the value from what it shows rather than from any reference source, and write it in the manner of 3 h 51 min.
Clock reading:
2 h 28 min
